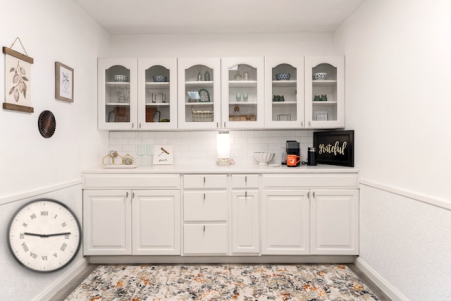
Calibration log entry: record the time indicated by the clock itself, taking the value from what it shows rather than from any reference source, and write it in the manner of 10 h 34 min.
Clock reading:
9 h 14 min
